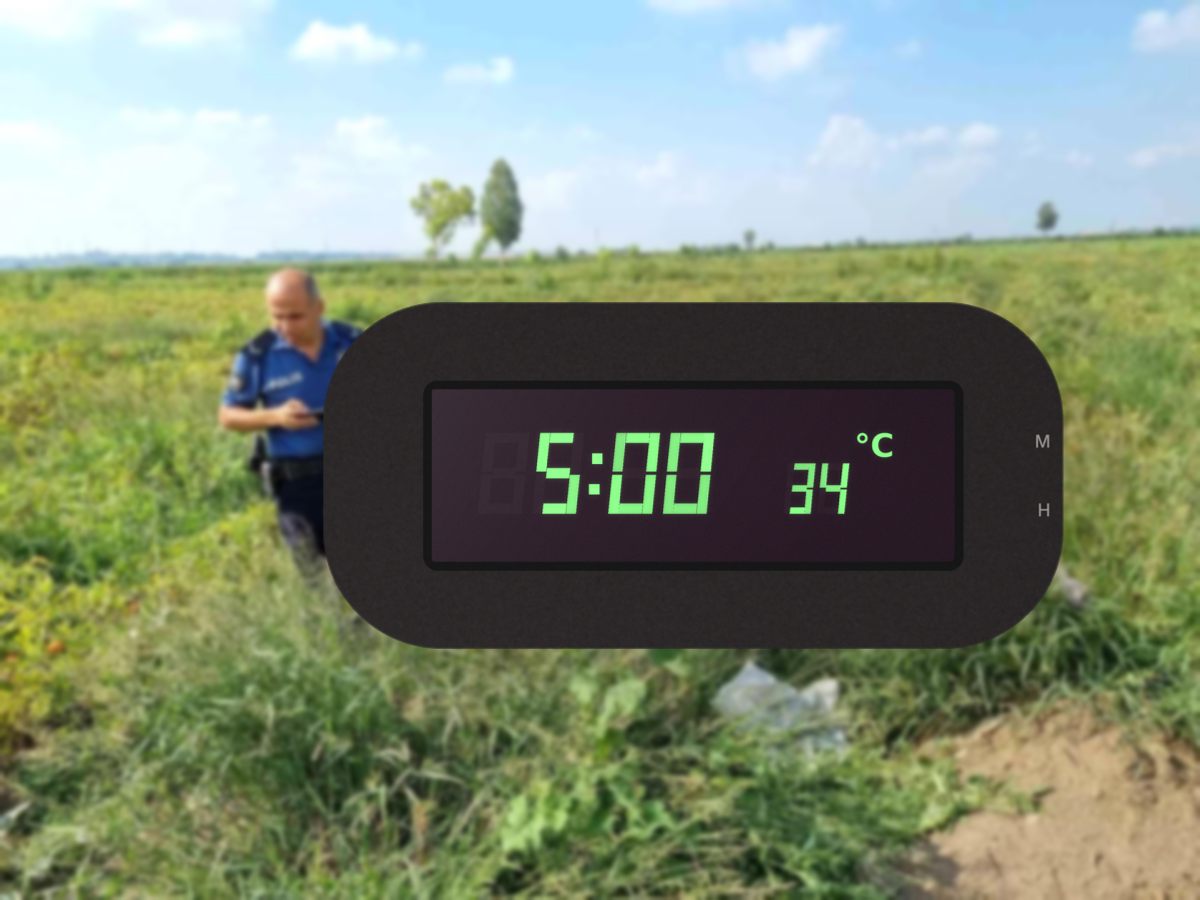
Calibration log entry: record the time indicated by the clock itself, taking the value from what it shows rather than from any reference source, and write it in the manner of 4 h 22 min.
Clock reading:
5 h 00 min
